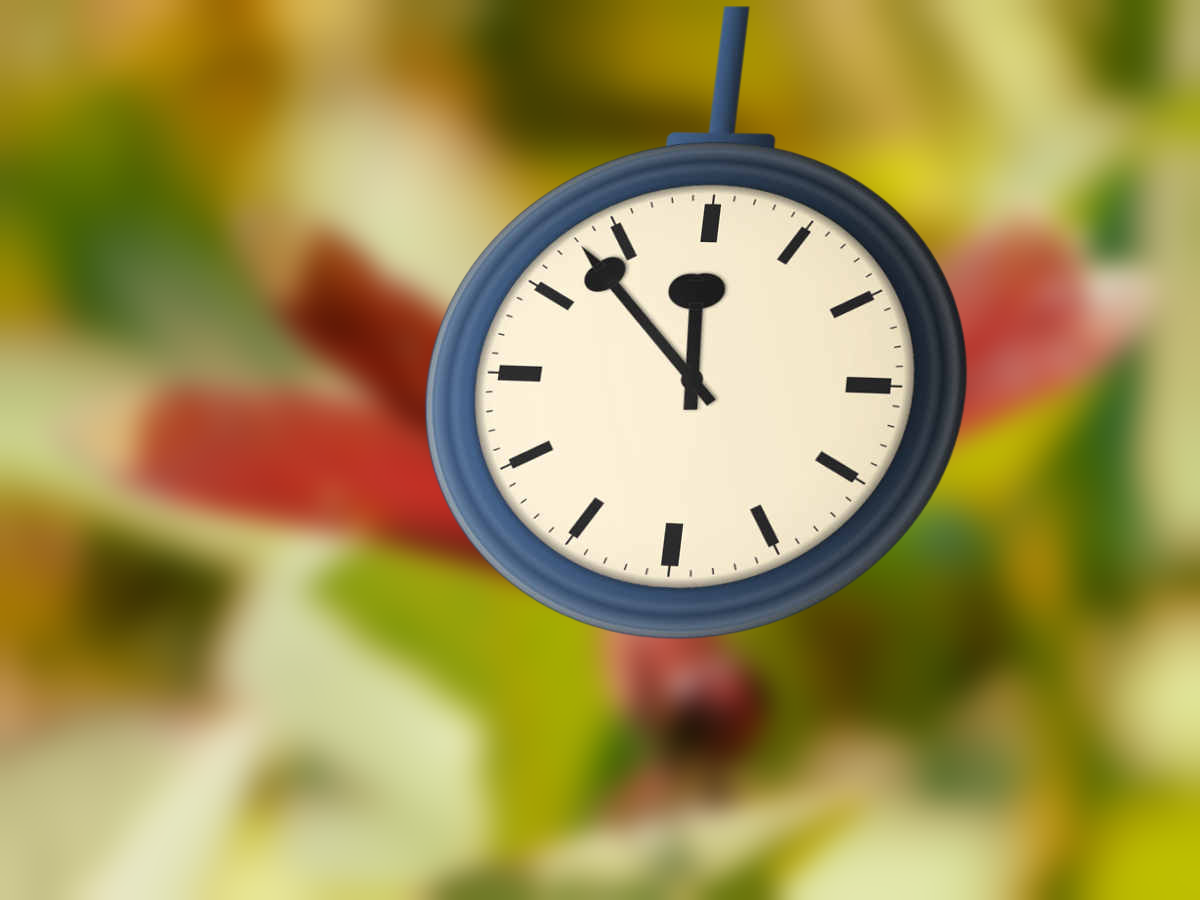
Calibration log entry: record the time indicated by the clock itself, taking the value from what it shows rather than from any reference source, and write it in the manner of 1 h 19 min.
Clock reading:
11 h 53 min
